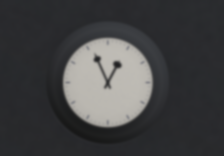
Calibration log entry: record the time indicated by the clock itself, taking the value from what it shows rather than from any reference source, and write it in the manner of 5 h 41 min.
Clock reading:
12 h 56 min
